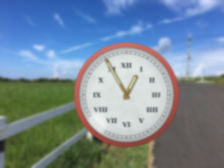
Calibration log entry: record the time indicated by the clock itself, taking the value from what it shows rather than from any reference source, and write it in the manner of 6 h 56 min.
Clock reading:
12 h 55 min
